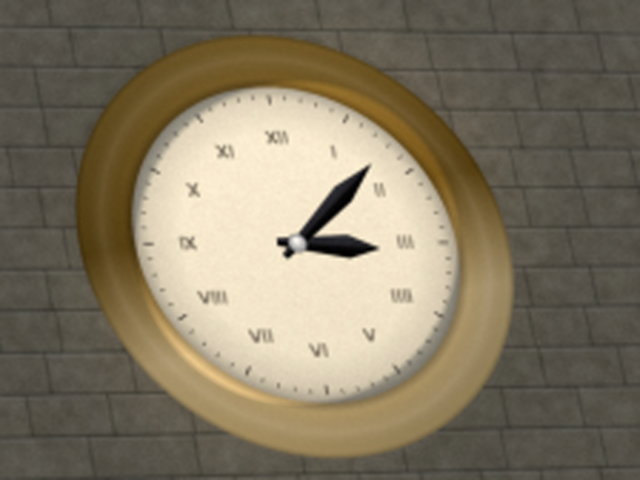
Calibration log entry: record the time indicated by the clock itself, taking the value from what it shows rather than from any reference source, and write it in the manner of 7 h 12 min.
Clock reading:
3 h 08 min
